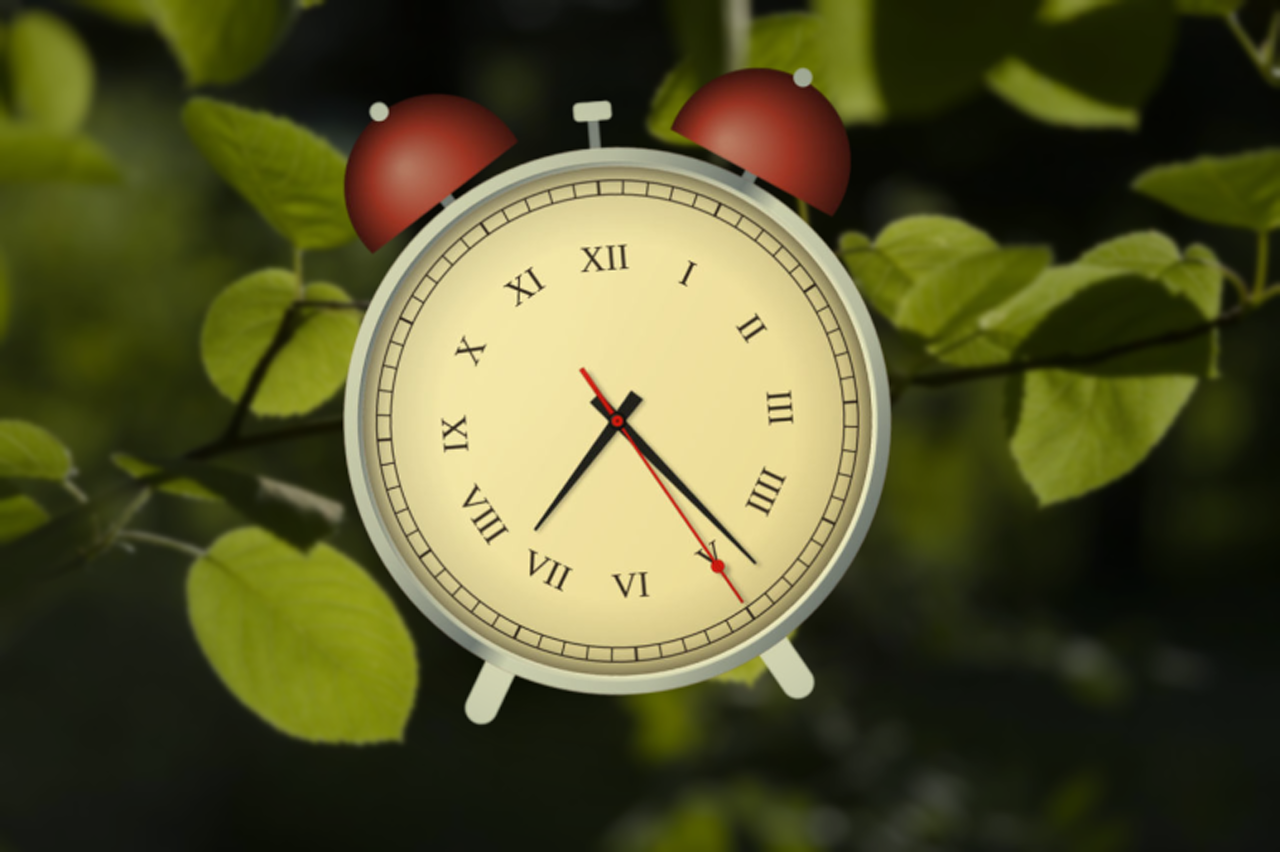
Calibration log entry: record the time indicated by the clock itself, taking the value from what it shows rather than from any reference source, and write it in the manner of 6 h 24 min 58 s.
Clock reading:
7 h 23 min 25 s
